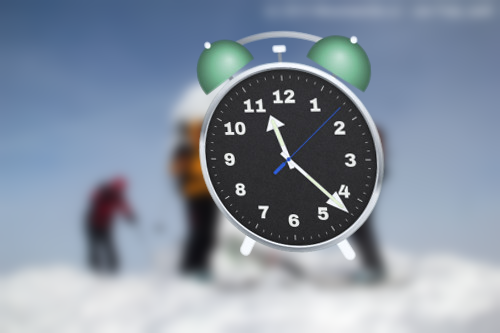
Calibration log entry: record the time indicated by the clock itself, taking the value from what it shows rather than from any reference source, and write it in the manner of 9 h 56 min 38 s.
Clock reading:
11 h 22 min 08 s
